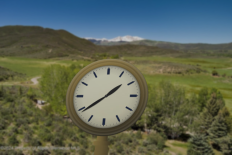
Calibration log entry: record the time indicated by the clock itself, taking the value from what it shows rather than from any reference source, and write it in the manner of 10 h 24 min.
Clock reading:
1 h 39 min
